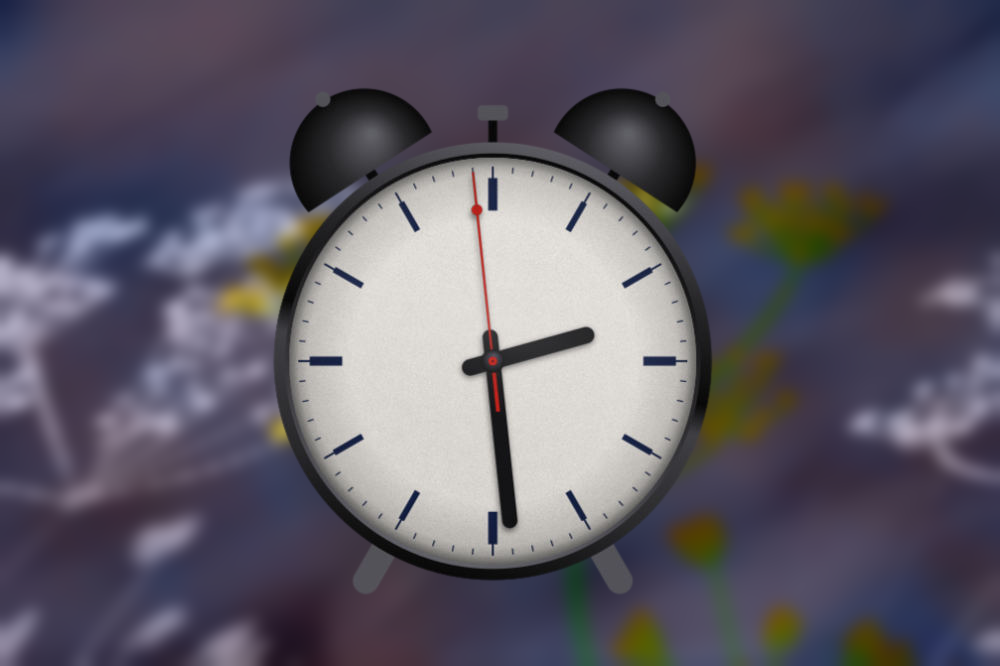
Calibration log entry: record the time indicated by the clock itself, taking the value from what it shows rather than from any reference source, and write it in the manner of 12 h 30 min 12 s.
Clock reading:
2 h 28 min 59 s
